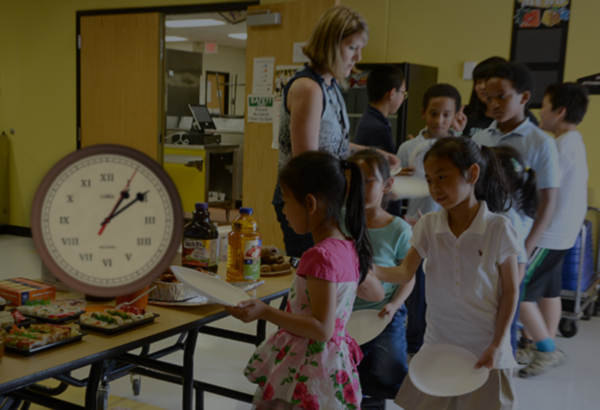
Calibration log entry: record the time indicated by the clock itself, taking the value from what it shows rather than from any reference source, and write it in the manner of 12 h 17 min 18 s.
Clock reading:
1 h 09 min 05 s
